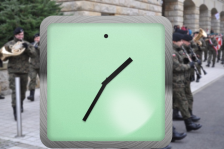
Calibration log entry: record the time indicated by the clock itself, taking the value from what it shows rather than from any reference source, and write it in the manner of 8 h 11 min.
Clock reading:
1 h 35 min
